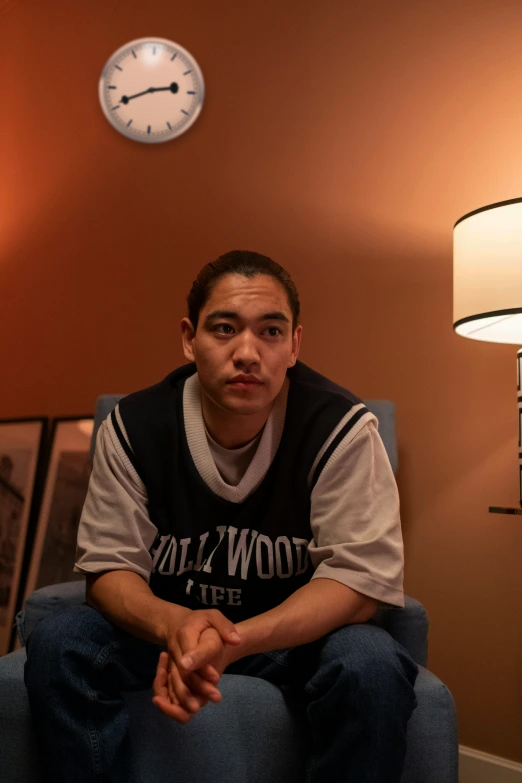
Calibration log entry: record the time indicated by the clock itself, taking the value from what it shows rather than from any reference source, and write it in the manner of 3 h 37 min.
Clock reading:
2 h 41 min
